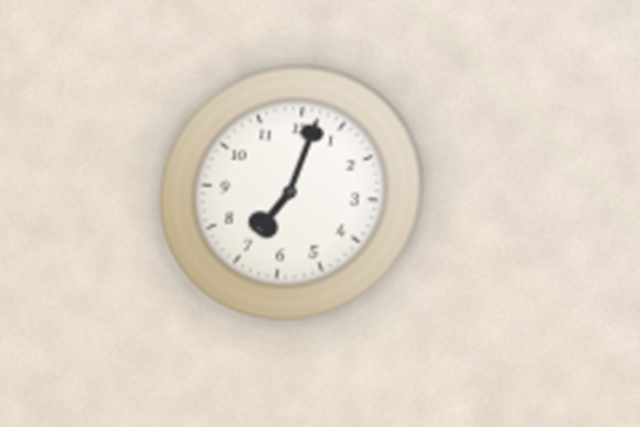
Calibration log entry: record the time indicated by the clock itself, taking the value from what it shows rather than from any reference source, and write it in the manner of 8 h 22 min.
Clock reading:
7 h 02 min
